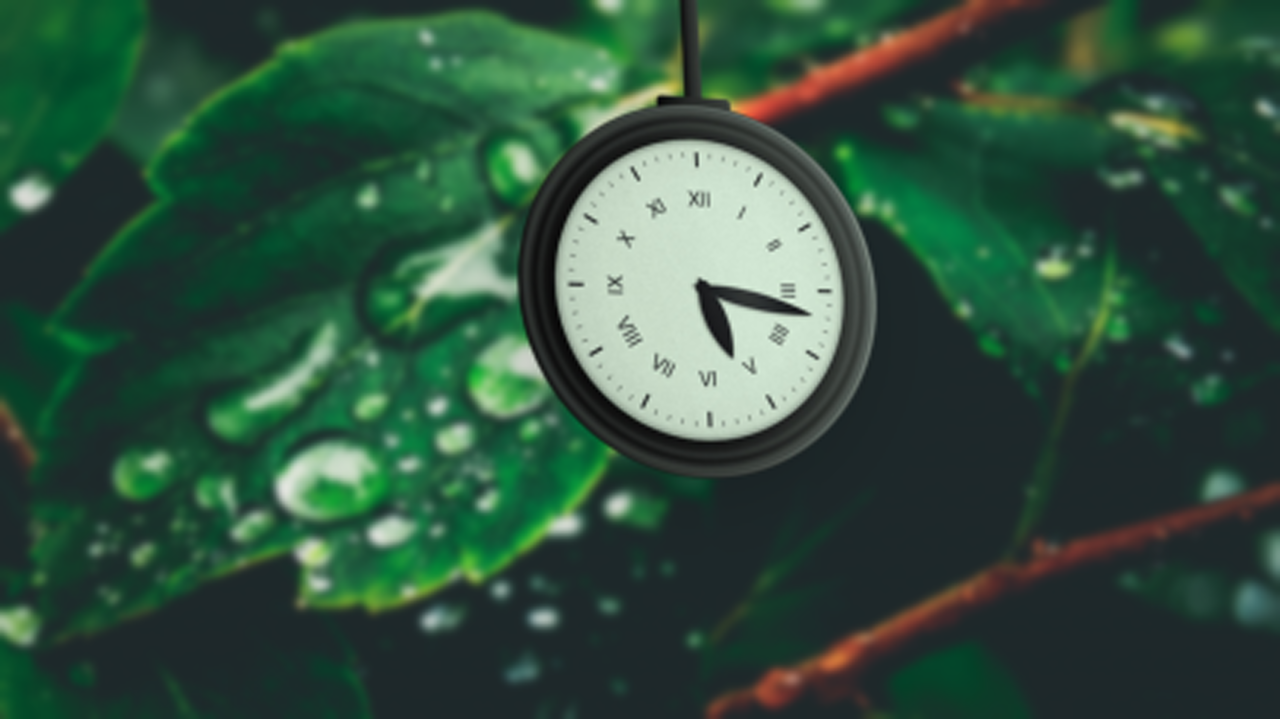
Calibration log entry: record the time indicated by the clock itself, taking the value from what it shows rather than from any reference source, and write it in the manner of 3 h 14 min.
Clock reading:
5 h 17 min
